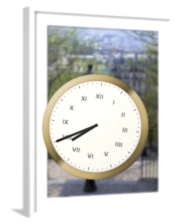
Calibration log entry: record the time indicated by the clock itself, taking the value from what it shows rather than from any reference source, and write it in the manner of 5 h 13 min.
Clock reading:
7 h 40 min
